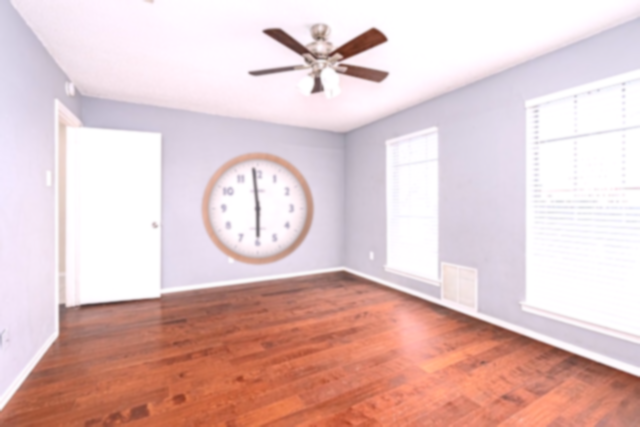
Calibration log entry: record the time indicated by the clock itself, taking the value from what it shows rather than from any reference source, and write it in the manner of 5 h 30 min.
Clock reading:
5 h 59 min
